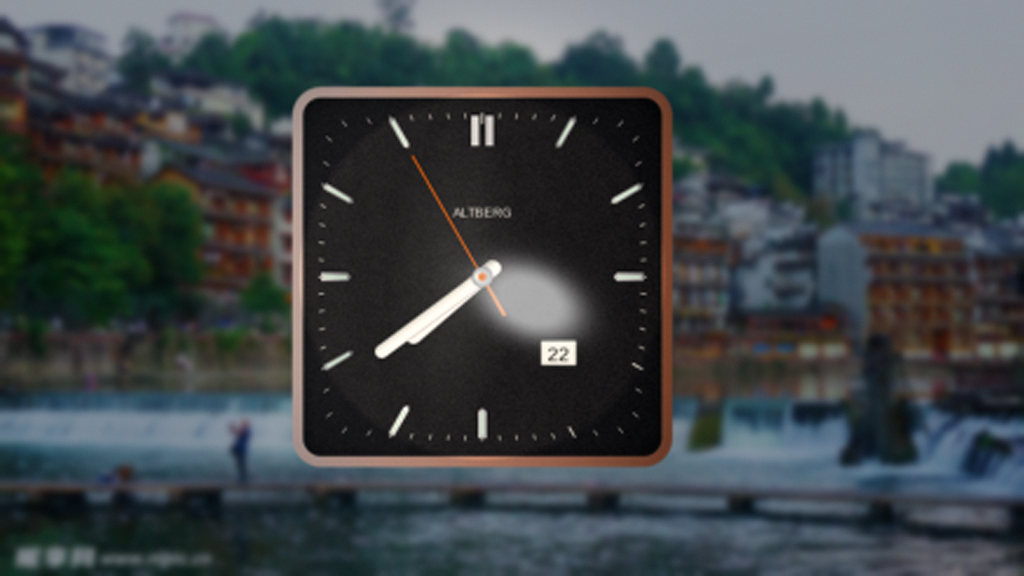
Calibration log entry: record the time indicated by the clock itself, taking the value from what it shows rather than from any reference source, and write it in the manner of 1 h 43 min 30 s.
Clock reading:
7 h 38 min 55 s
